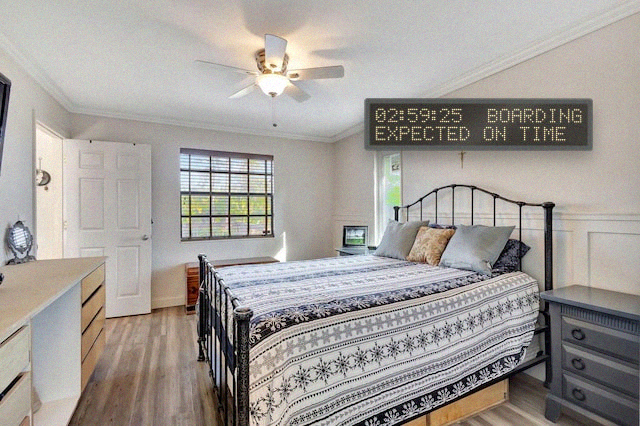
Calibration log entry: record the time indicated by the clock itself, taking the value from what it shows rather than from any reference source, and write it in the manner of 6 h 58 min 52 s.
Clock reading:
2 h 59 min 25 s
